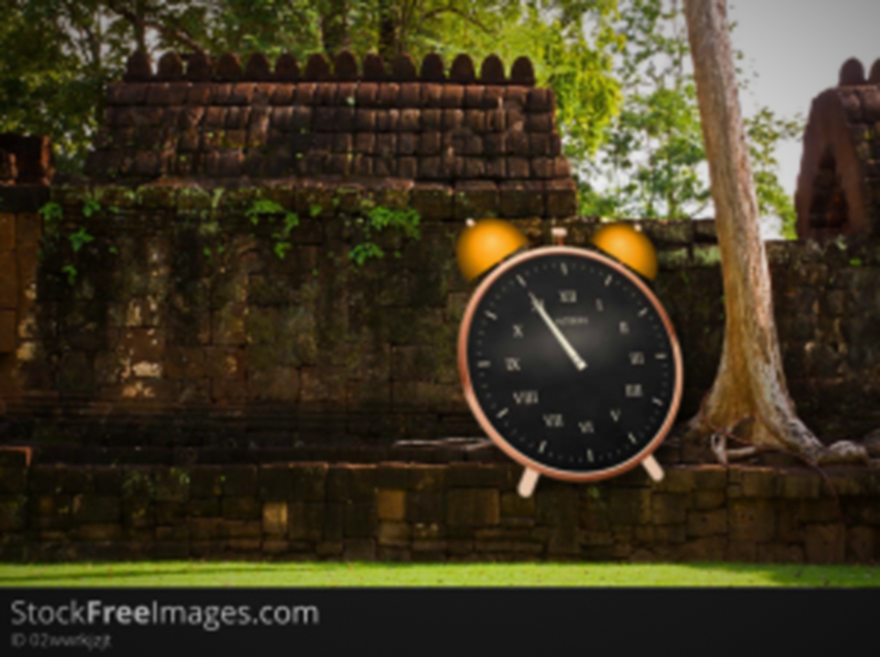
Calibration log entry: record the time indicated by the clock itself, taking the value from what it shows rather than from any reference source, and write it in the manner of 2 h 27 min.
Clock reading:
10 h 55 min
